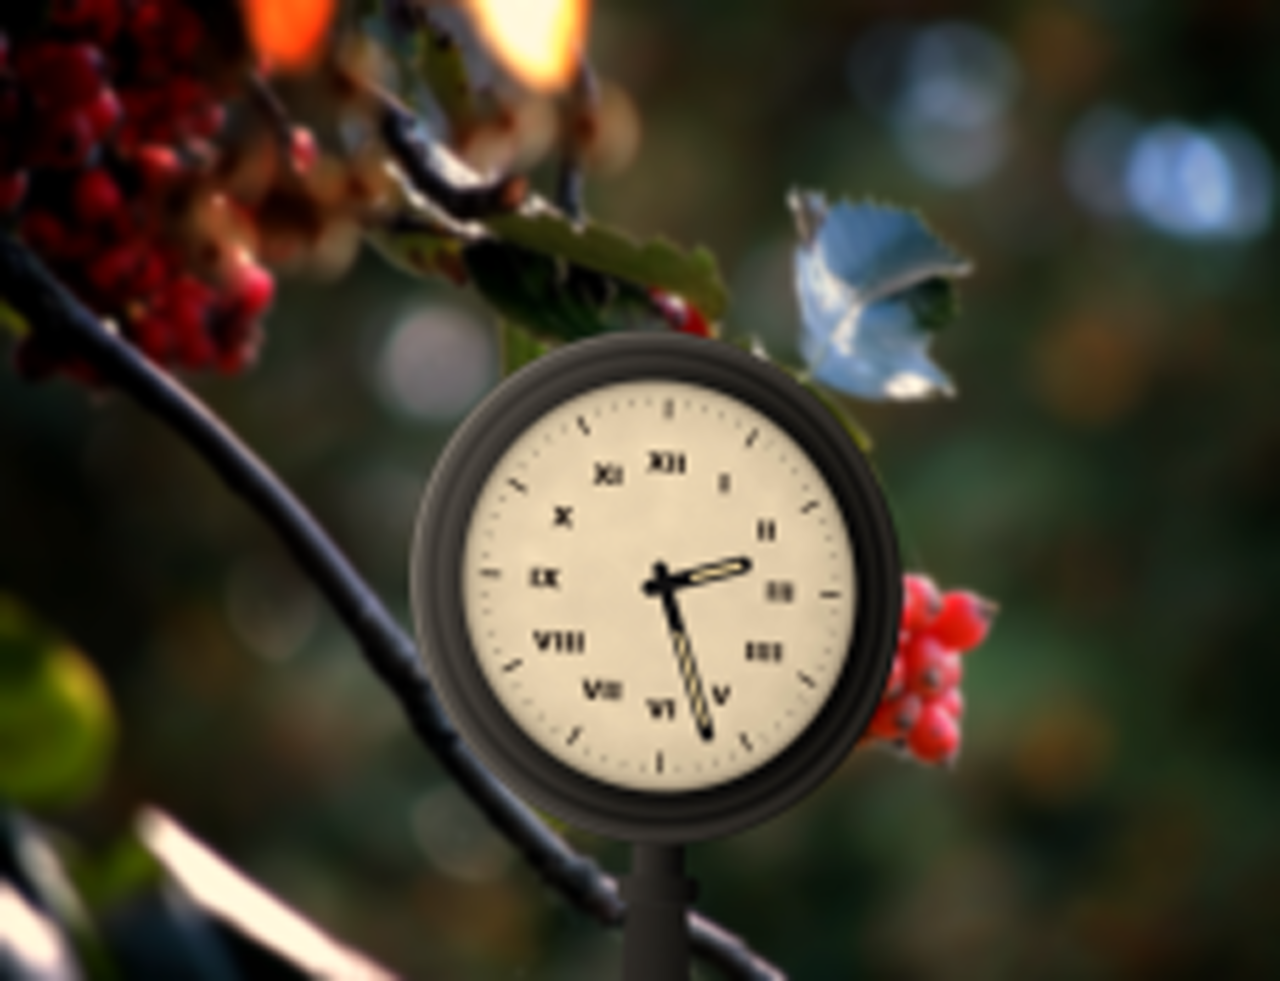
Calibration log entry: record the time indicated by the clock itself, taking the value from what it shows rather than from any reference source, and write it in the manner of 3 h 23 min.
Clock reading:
2 h 27 min
